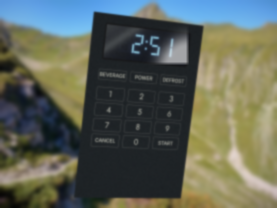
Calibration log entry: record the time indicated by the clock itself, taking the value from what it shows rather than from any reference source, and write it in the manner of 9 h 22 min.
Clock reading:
2 h 51 min
